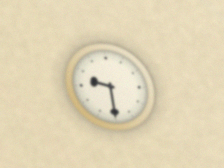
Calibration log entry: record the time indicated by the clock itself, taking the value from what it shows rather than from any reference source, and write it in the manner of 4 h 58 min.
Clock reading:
9 h 30 min
